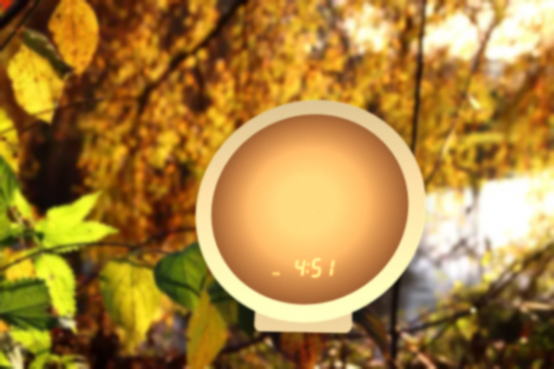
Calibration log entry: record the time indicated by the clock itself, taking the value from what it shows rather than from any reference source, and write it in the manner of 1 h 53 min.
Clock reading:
4 h 51 min
